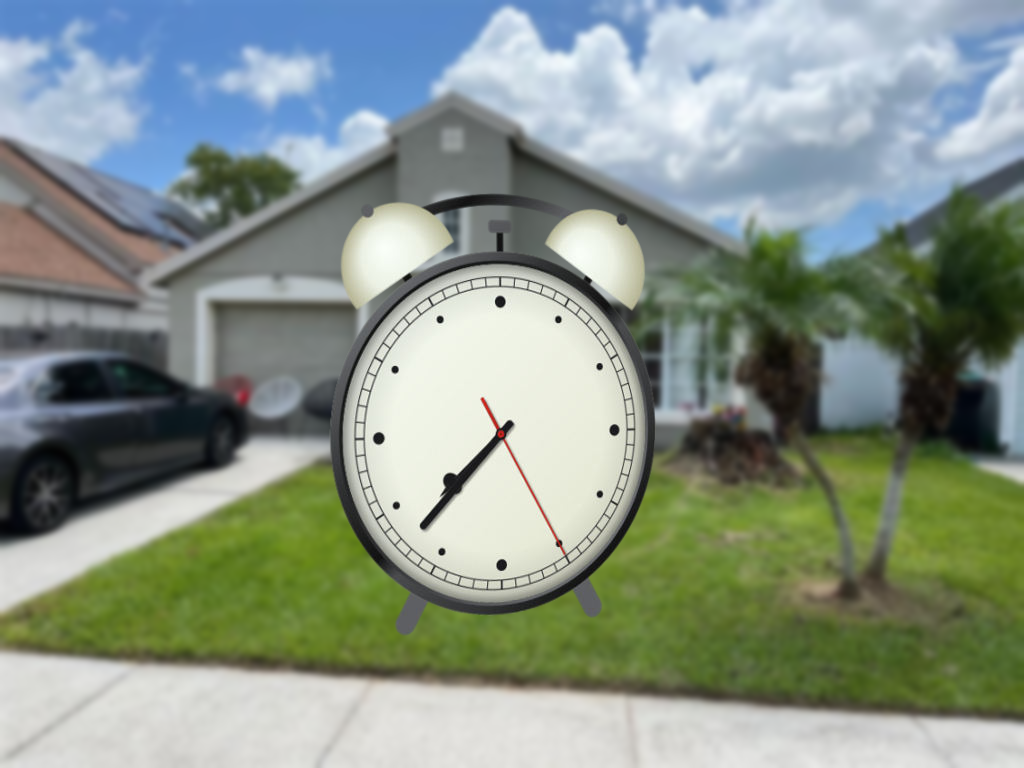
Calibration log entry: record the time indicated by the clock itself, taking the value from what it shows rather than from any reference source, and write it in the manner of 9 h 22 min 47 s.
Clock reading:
7 h 37 min 25 s
